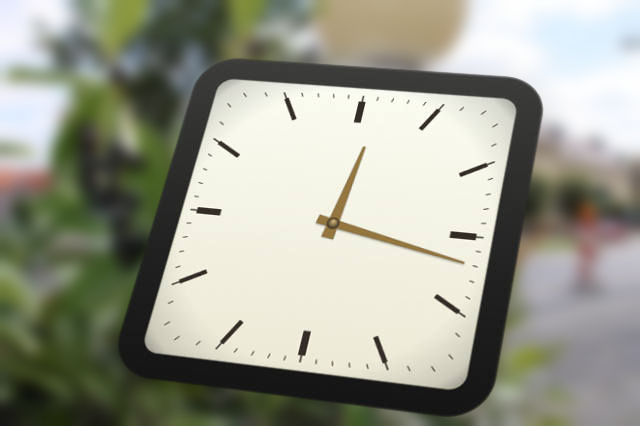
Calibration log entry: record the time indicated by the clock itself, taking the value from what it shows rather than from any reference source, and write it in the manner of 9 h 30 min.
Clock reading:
12 h 17 min
